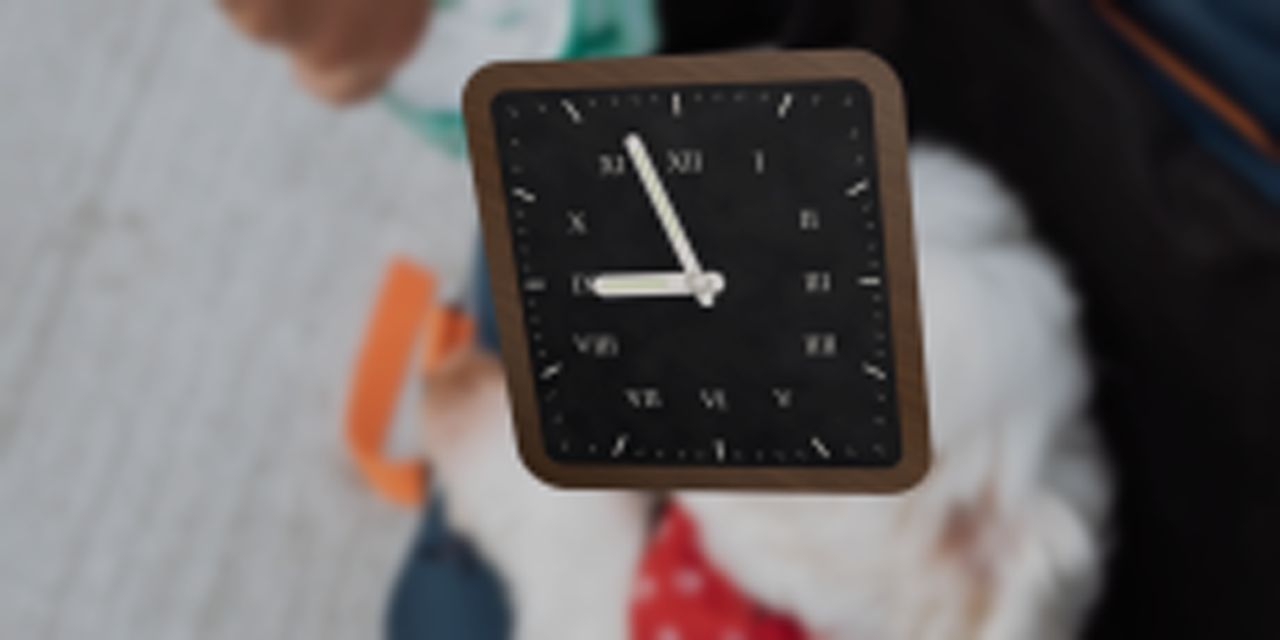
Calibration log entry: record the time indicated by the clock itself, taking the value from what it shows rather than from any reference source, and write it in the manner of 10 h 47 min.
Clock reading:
8 h 57 min
